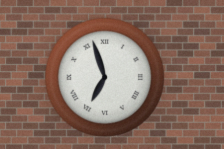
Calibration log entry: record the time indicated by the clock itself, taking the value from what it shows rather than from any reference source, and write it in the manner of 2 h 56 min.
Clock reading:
6 h 57 min
